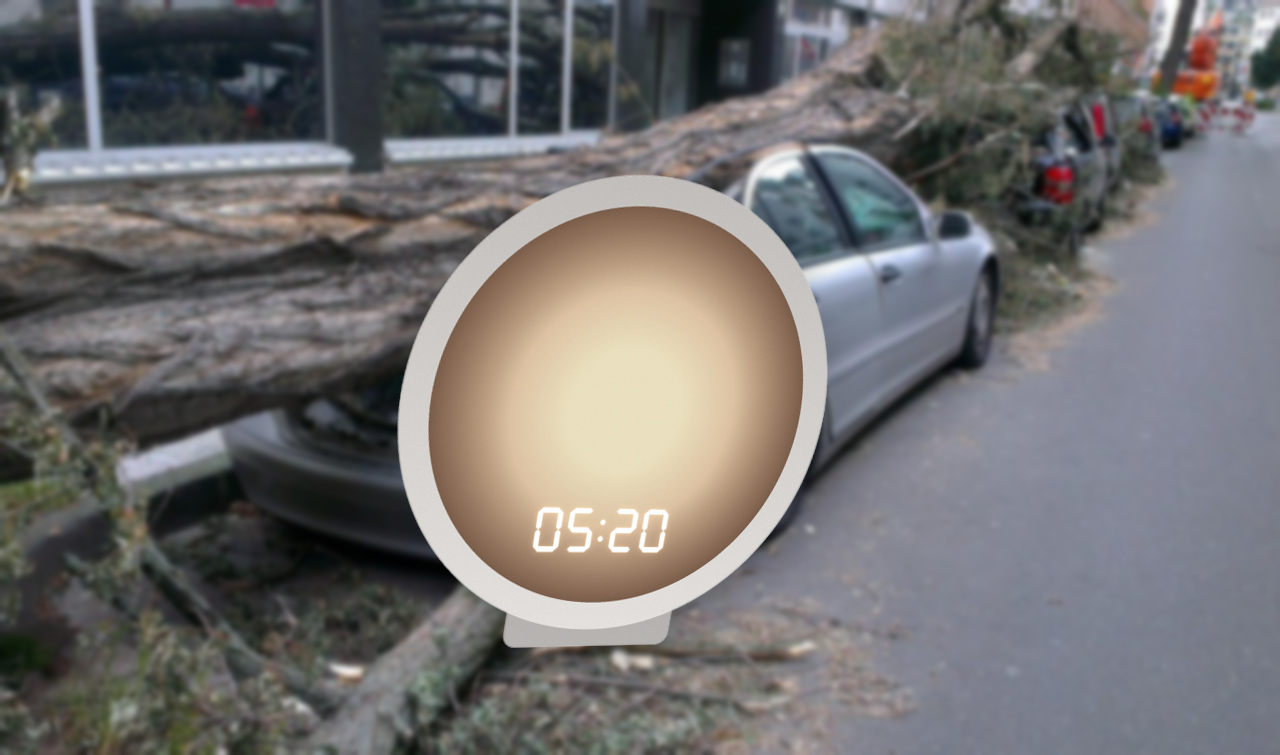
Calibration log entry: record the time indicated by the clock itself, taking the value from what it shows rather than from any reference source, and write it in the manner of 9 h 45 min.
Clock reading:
5 h 20 min
